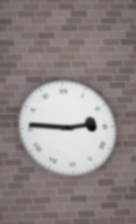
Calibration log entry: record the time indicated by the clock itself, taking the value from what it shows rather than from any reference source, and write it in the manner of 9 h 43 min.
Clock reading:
2 h 46 min
